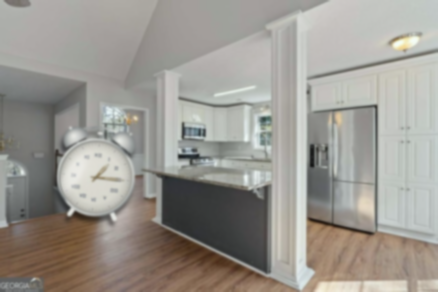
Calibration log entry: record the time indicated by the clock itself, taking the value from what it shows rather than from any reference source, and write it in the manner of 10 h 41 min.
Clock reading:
1 h 15 min
